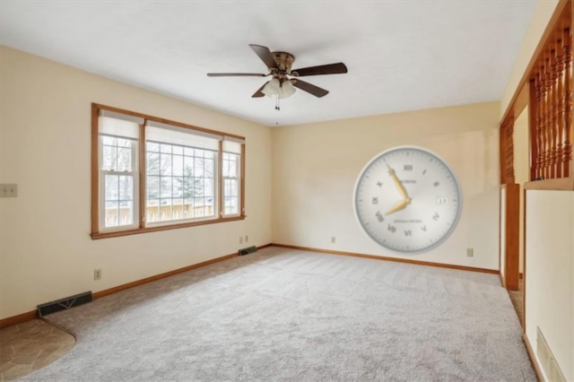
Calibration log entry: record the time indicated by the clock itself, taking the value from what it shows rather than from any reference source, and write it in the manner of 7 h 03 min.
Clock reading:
7 h 55 min
